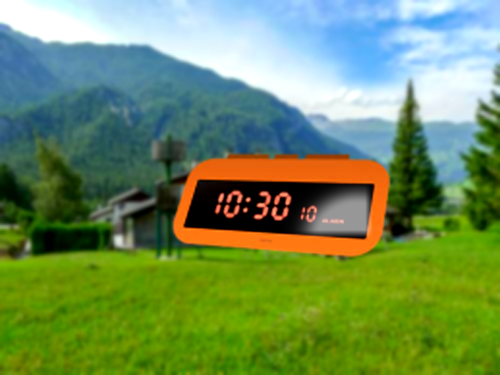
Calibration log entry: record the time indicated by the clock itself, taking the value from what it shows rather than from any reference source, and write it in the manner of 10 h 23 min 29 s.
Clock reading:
10 h 30 min 10 s
